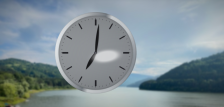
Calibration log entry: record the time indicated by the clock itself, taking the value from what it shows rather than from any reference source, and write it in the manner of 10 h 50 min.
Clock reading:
7 h 01 min
